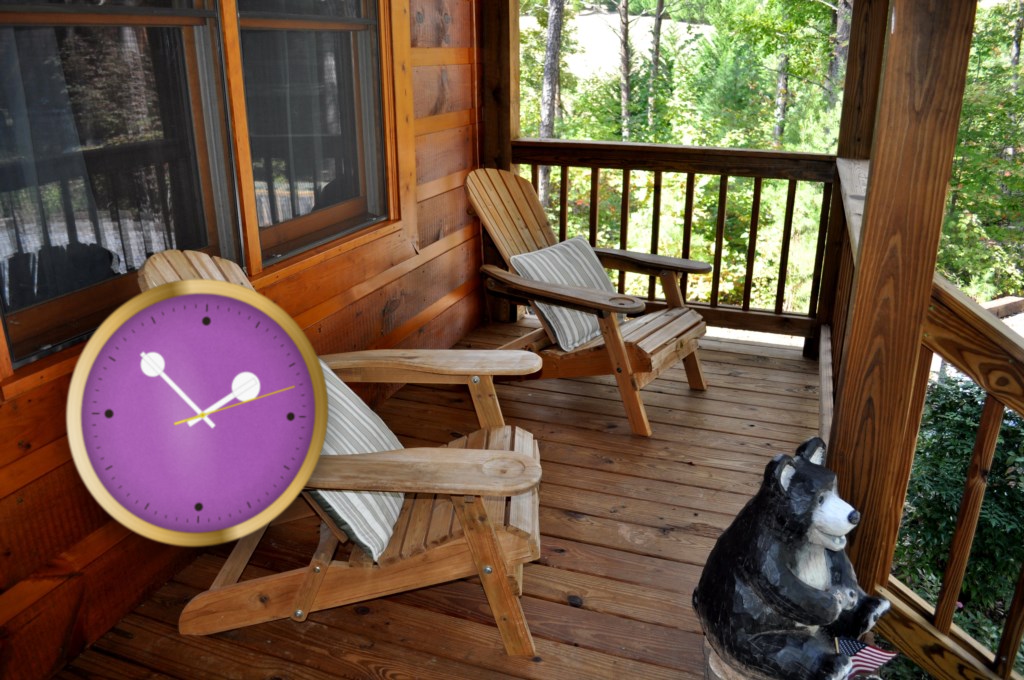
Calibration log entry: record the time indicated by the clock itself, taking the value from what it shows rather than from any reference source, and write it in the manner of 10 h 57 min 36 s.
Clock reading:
1 h 52 min 12 s
